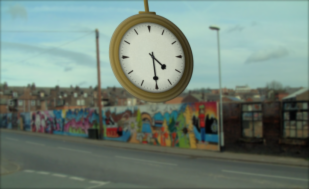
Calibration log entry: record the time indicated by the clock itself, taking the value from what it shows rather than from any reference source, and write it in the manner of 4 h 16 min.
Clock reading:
4 h 30 min
